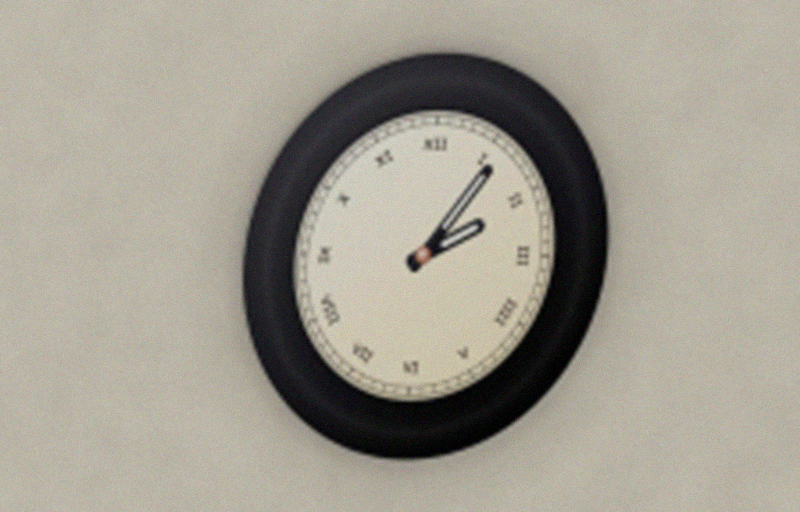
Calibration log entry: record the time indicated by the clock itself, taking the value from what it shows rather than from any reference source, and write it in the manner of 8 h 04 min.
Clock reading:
2 h 06 min
